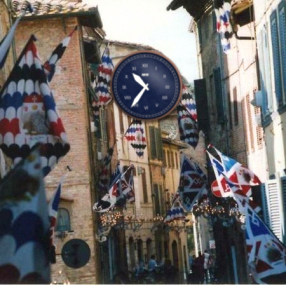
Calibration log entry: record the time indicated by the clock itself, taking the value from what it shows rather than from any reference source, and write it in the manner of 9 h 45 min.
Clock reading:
10 h 36 min
